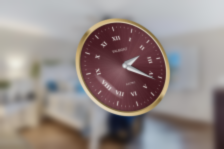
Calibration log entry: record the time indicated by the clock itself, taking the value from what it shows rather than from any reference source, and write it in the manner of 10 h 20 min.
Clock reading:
2 h 21 min
